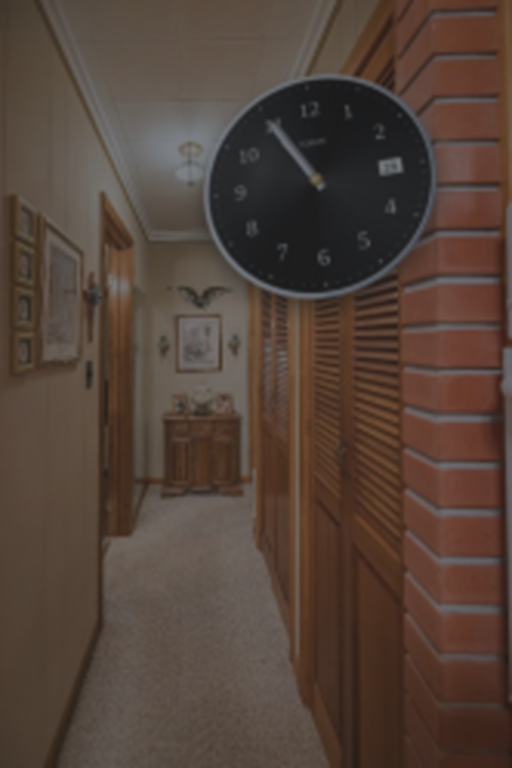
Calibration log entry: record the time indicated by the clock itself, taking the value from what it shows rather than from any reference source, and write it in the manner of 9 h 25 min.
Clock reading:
10 h 55 min
